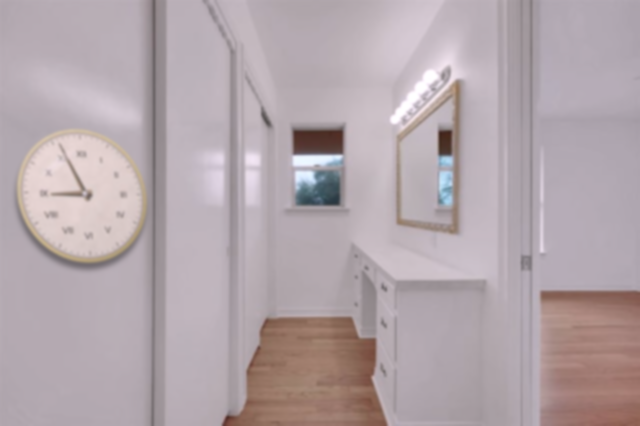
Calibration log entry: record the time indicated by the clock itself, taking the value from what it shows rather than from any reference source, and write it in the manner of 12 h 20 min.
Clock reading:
8 h 56 min
